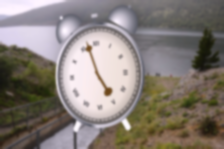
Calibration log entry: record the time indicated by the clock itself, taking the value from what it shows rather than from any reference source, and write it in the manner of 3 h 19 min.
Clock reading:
4 h 57 min
